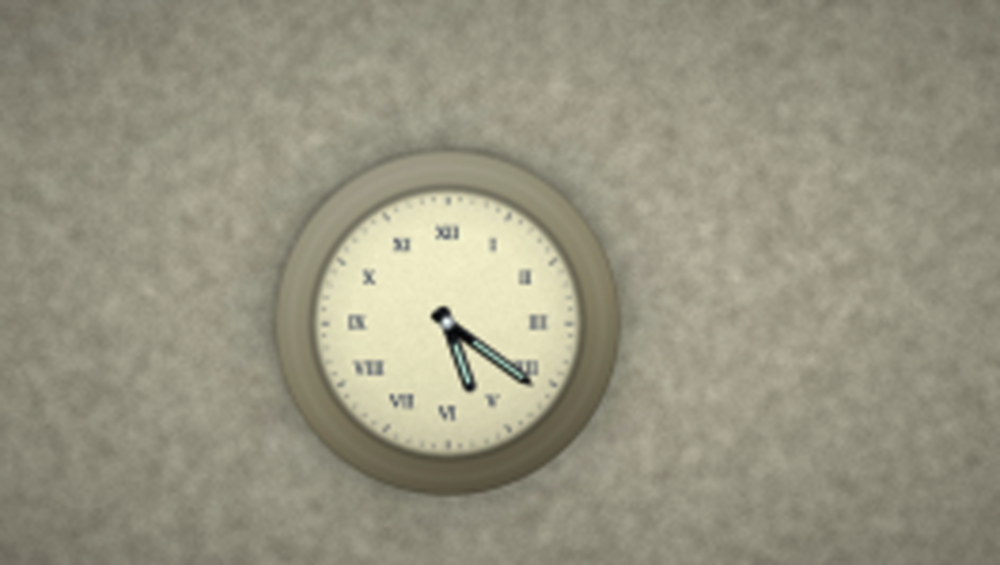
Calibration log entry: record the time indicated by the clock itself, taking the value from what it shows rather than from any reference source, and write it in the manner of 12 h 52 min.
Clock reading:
5 h 21 min
